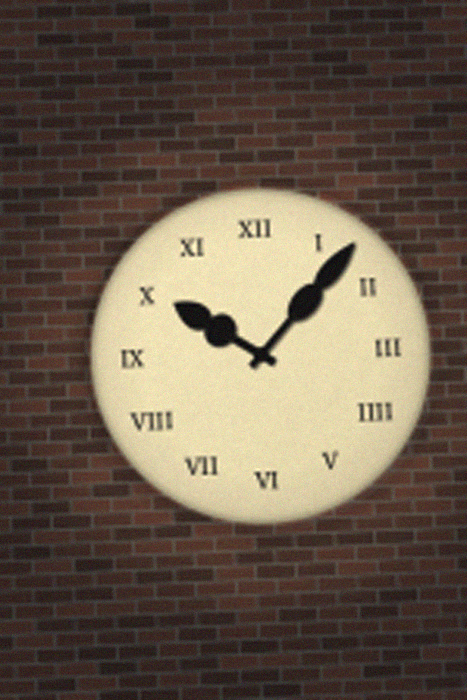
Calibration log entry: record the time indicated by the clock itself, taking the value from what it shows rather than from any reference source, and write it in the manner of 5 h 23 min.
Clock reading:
10 h 07 min
